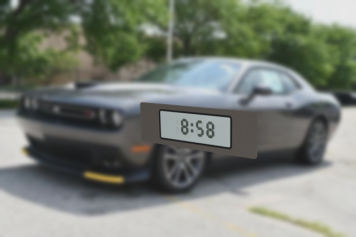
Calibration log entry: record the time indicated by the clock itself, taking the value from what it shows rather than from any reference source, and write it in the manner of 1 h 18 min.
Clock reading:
8 h 58 min
